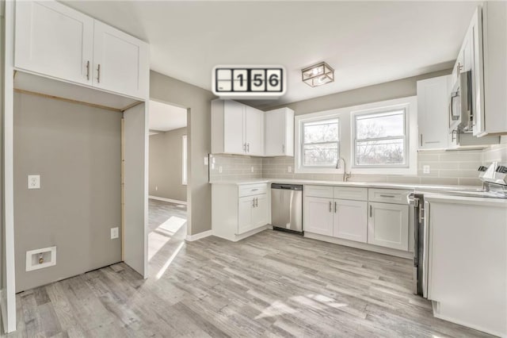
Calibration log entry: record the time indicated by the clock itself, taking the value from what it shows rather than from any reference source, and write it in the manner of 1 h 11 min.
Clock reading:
1 h 56 min
